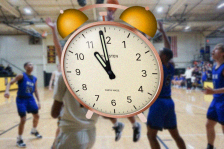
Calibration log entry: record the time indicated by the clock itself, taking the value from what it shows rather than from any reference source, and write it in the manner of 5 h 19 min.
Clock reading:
10 h 59 min
